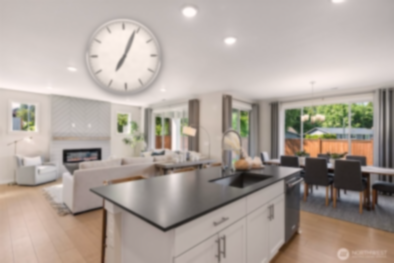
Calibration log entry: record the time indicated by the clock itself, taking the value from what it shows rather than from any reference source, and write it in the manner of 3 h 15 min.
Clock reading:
7 h 04 min
